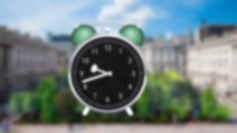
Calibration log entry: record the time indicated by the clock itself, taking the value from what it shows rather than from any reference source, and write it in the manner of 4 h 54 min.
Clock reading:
9 h 42 min
